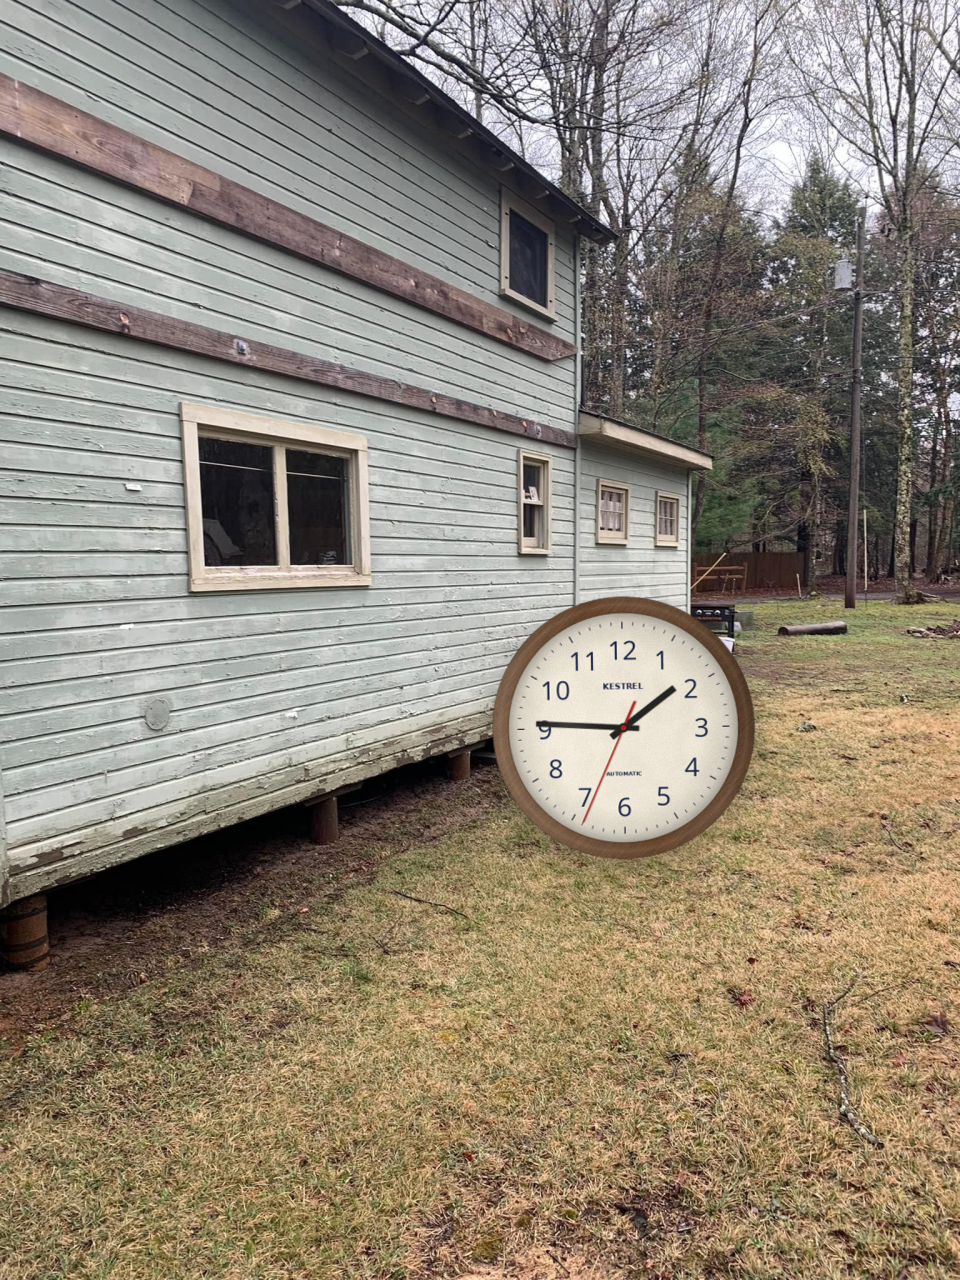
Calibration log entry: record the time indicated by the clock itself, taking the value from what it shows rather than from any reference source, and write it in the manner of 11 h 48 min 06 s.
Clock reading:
1 h 45 min 34 s
